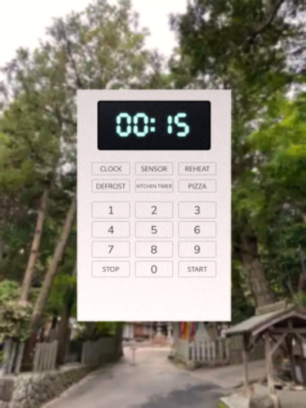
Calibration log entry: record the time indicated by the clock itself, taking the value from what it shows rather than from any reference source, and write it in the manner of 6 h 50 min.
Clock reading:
0 h 15 min
